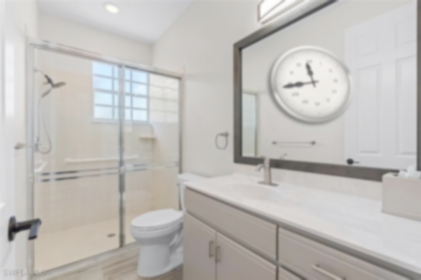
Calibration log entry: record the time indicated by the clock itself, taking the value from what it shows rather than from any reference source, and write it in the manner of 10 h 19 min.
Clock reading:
11 h 44 min
